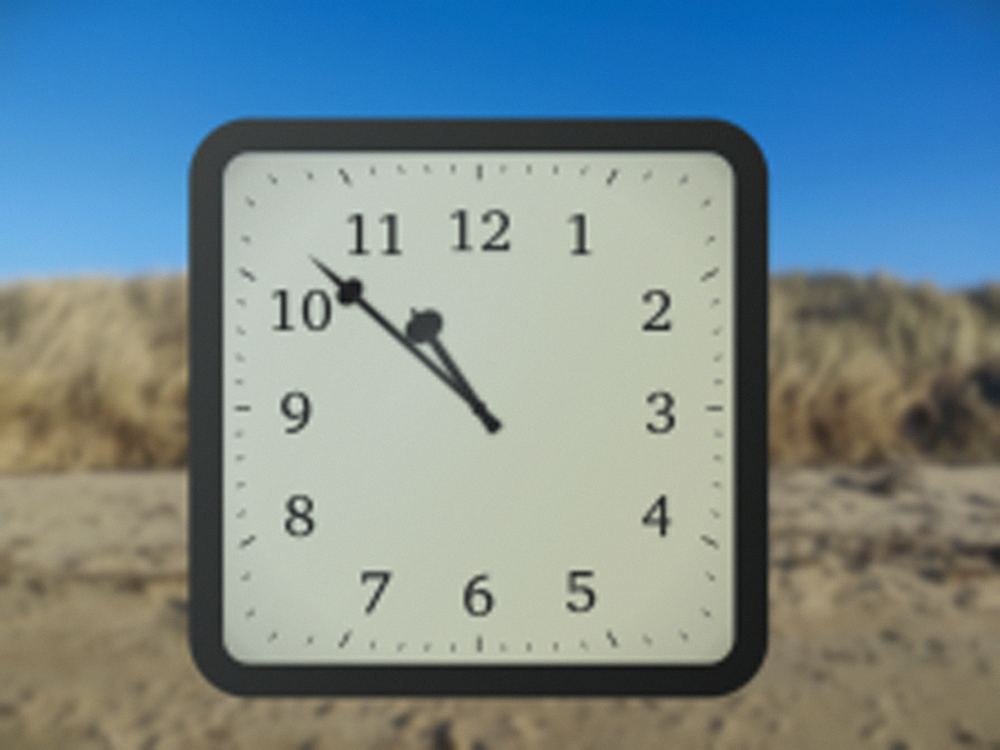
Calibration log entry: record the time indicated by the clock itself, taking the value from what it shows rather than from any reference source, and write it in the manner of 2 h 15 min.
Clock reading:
10 h 52 min
